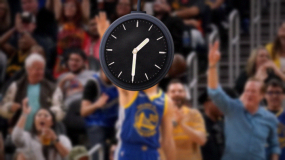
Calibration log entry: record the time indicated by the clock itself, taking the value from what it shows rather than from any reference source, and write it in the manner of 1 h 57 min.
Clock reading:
1 h 30 min
